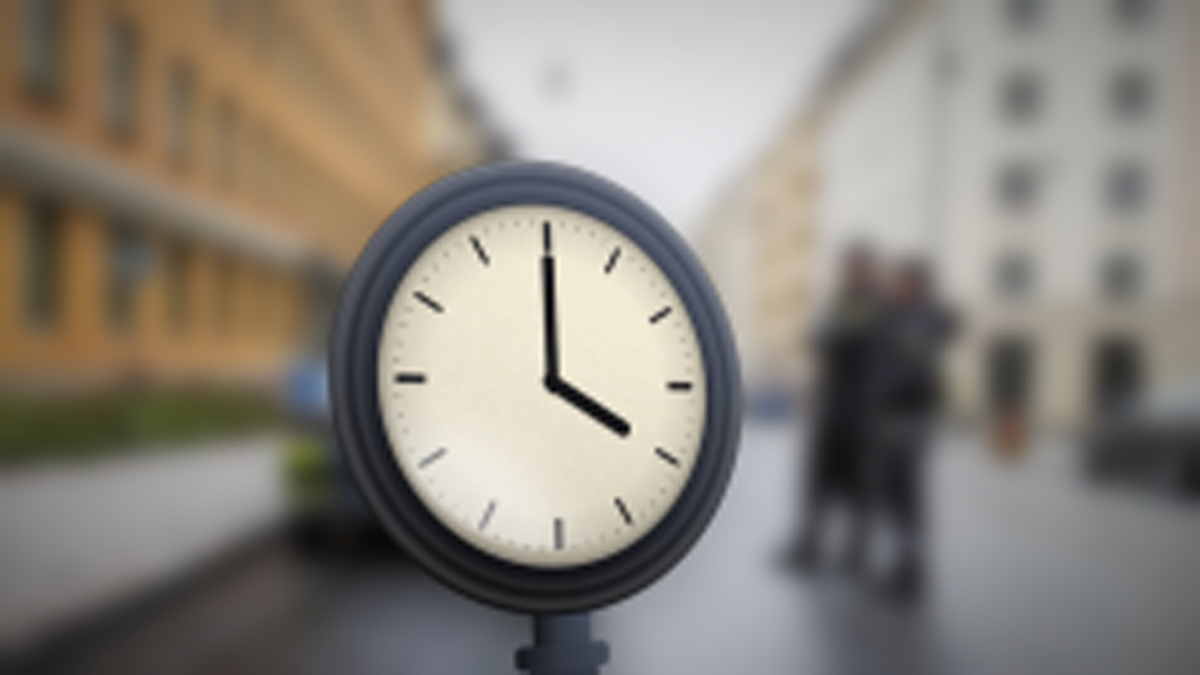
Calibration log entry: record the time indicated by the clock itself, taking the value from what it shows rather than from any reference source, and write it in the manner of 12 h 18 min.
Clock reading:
4 h 00 min
